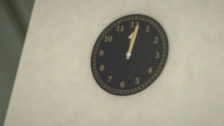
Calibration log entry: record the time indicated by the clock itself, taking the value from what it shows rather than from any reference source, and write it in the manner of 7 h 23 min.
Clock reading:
12 h 01 min
